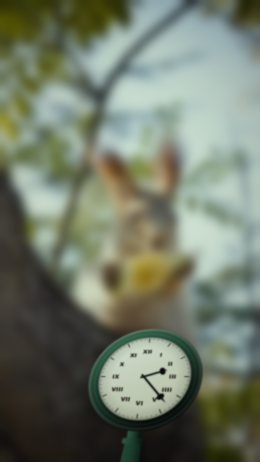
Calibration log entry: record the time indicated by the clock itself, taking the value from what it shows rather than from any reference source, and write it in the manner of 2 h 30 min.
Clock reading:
2 h 23 min
